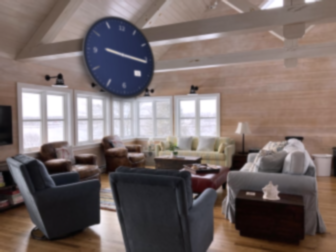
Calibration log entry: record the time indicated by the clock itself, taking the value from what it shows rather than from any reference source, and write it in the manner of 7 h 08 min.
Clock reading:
9 h 16 min
